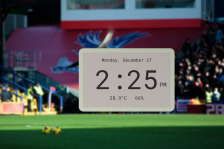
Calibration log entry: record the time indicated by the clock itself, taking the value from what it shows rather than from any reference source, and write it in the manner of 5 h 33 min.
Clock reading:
2 h 25 min
